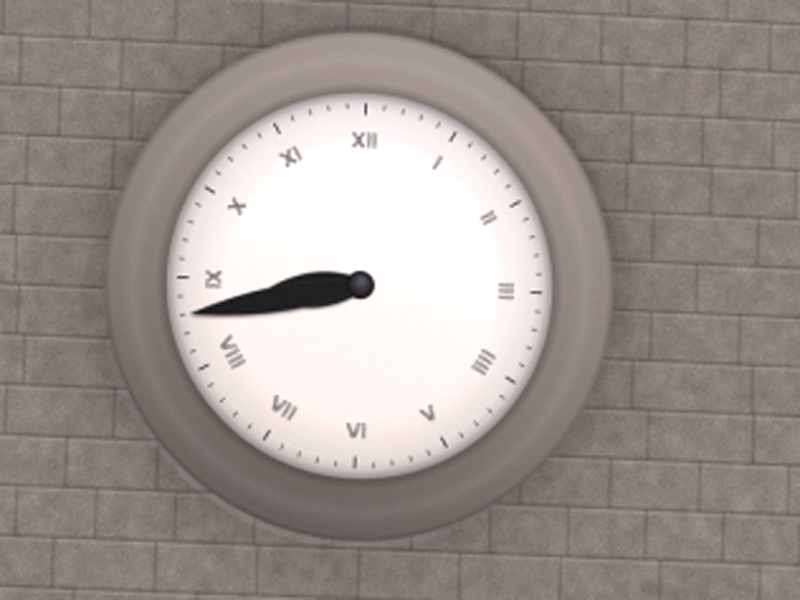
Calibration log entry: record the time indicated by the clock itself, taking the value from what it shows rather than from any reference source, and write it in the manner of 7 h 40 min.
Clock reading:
8 h 43 min
